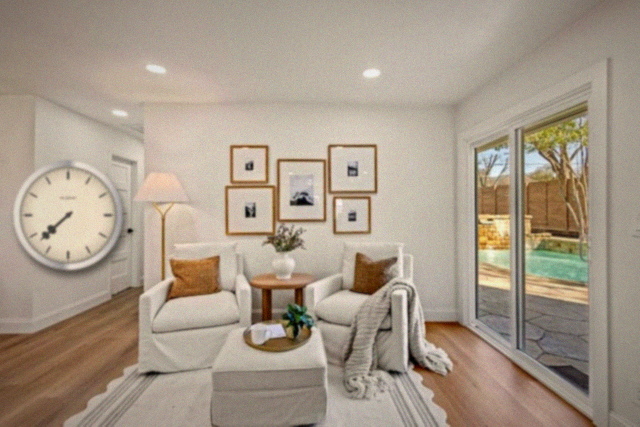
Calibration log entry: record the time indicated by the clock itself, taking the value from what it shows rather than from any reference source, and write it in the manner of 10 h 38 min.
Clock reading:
7 h 38 min
